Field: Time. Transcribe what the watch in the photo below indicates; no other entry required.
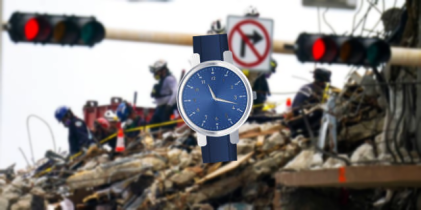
11:18
